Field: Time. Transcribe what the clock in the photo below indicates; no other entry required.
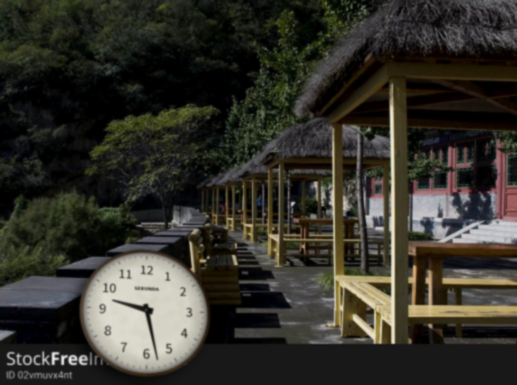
9:28
